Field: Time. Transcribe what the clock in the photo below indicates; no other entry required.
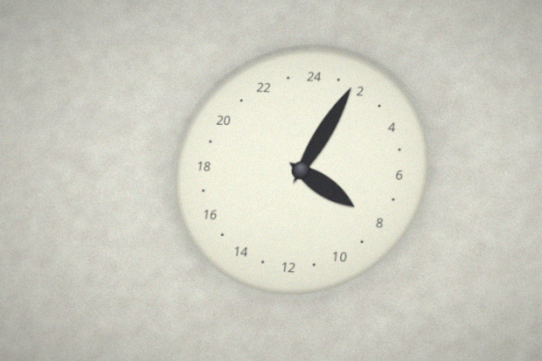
8:04
